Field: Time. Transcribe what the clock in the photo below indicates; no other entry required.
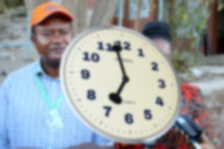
6:58
